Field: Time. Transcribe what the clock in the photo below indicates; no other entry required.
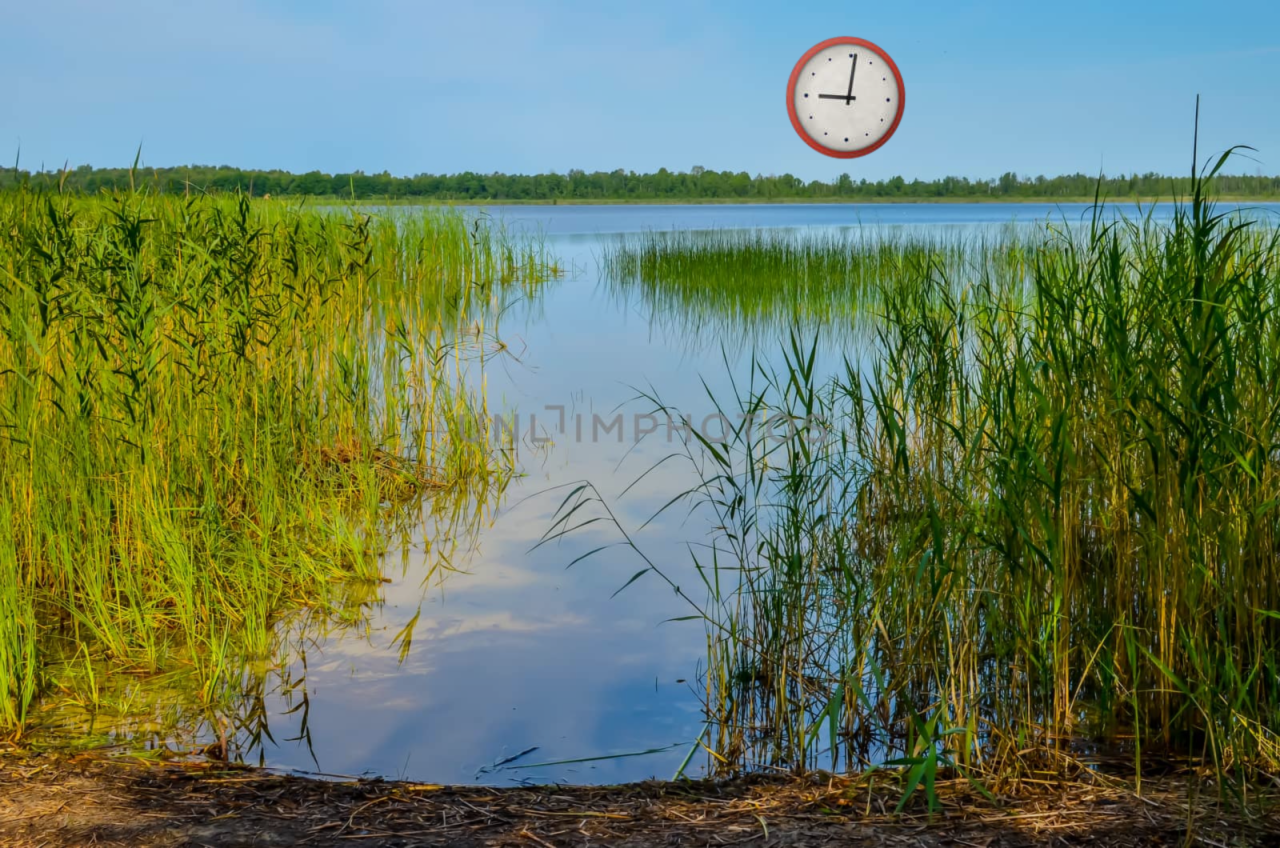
9:01
